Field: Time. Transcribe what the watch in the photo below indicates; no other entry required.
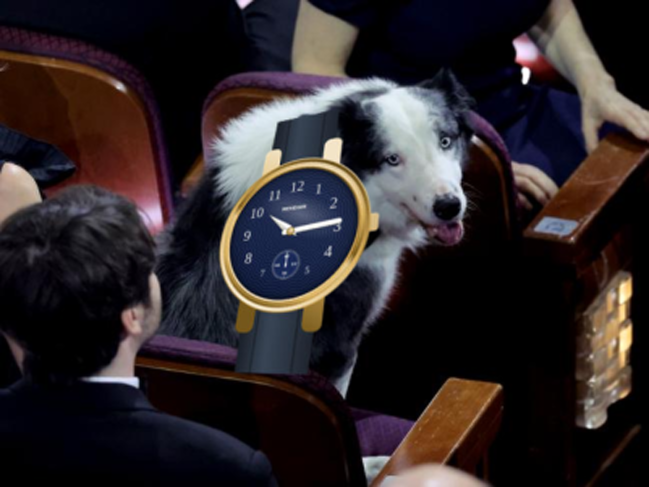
10:14
